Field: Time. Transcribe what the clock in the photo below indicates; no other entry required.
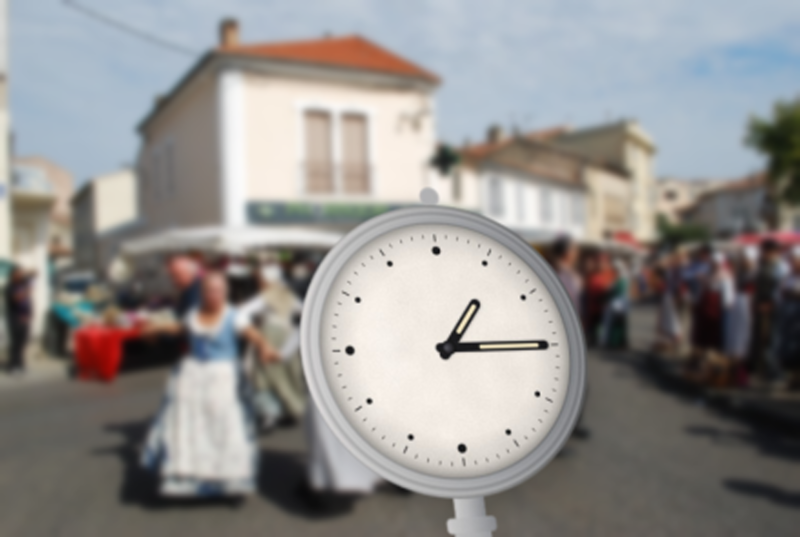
1:15
